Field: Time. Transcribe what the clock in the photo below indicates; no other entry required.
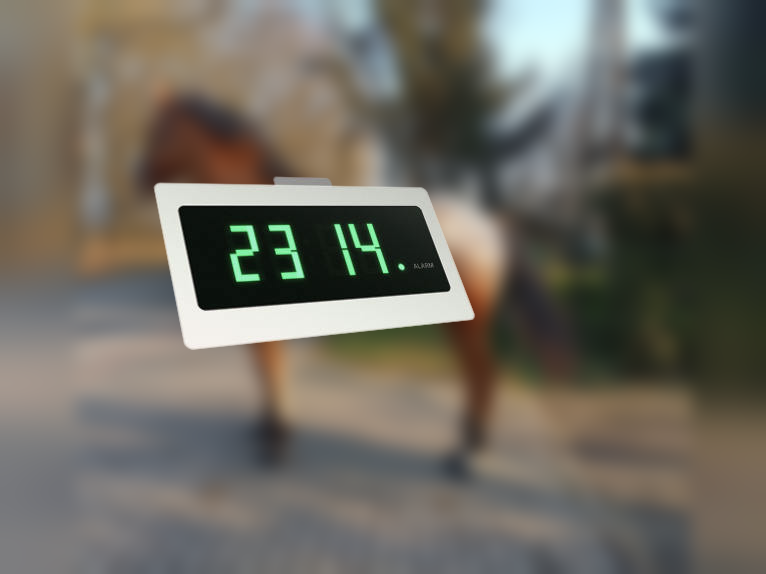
23:14
